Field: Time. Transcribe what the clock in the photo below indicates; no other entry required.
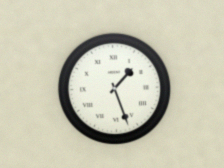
1:27
